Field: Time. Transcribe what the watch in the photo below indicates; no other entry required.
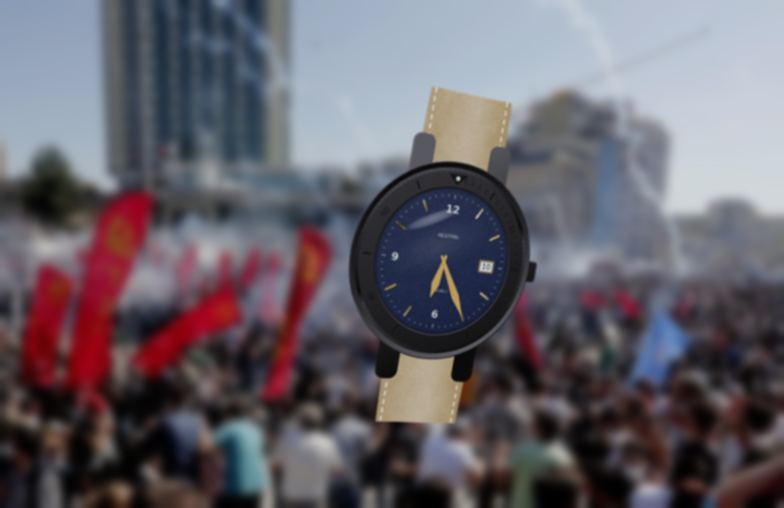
6:25
